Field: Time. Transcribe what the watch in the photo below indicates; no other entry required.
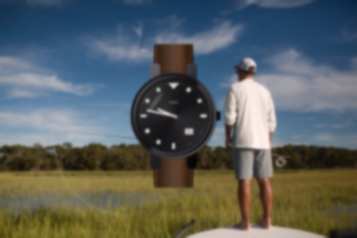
9:47
